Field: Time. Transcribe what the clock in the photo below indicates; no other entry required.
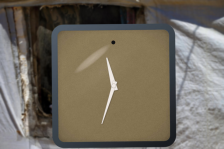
11:33
